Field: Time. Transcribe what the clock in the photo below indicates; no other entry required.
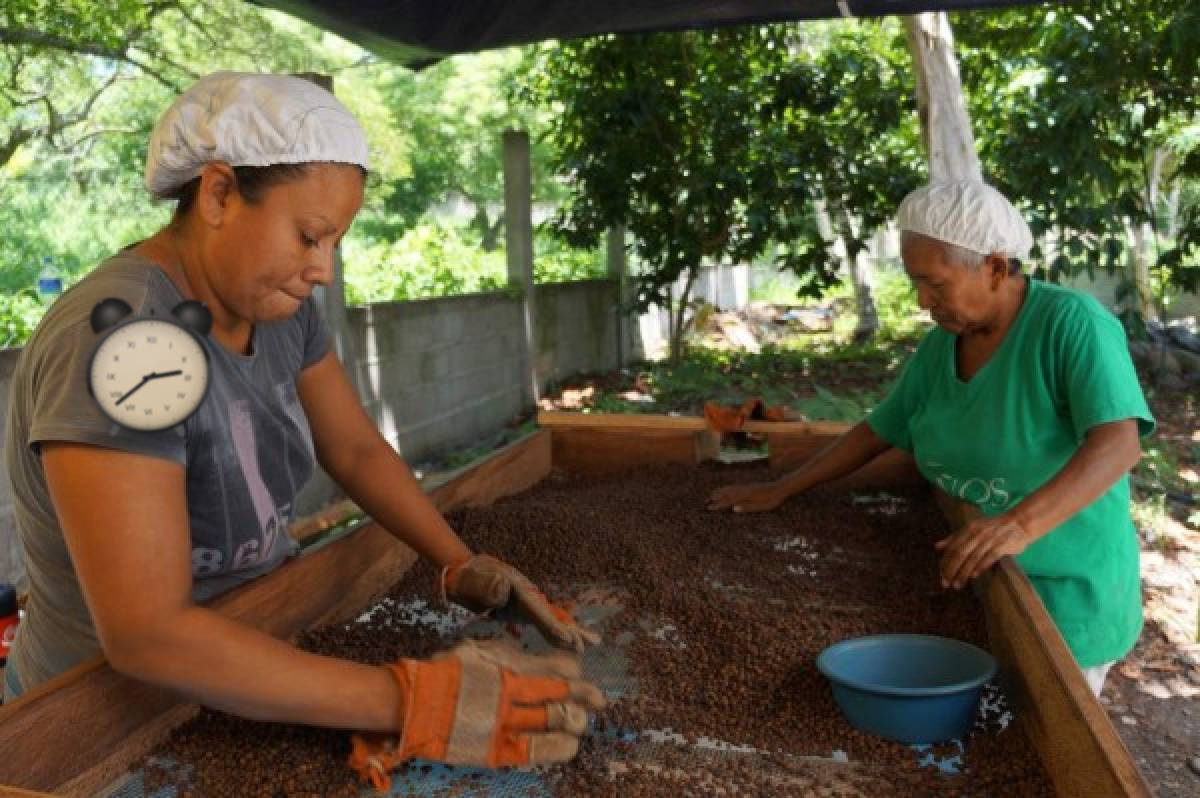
2:38
